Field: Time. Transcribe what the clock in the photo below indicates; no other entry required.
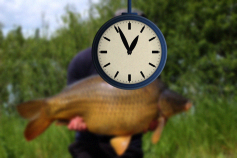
12:56
